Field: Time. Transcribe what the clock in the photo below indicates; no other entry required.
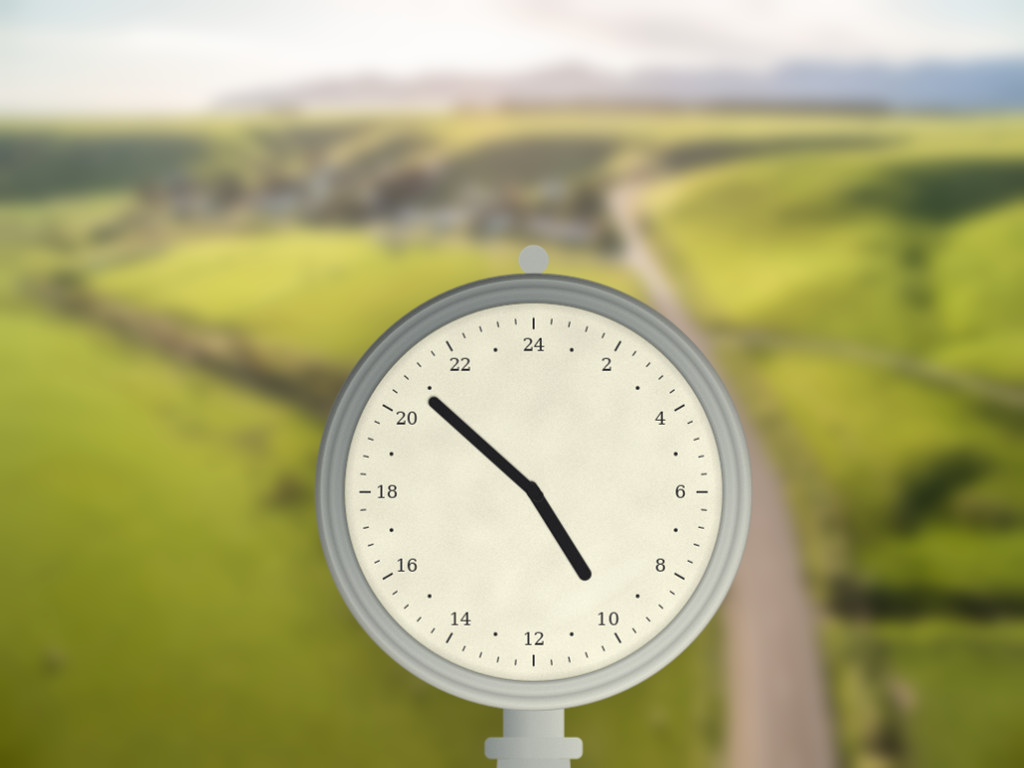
9:52
